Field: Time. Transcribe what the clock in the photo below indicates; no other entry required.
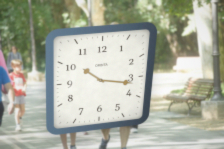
10:17
